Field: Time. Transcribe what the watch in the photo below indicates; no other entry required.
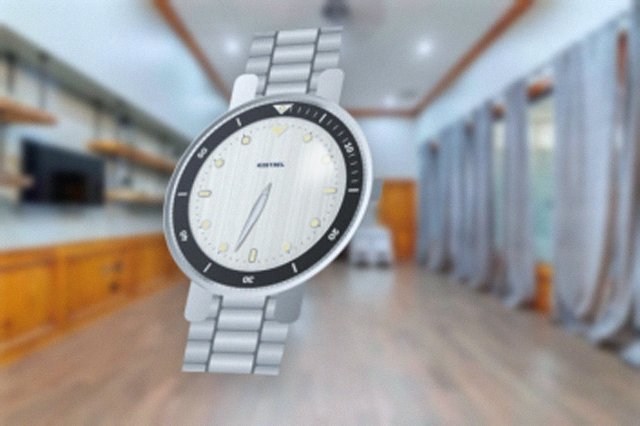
6:33
